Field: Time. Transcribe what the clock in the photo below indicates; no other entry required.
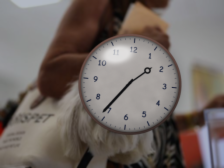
1:36
